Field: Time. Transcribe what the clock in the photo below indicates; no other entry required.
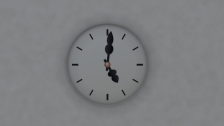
5:01
